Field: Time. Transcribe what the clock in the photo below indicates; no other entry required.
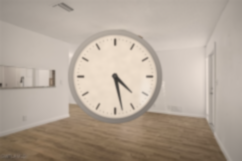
4:28
